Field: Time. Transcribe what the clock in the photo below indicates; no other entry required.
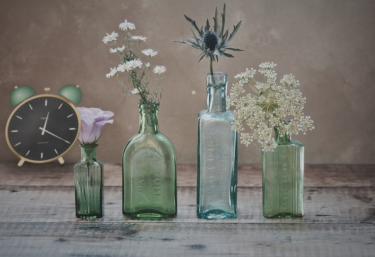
12:20
